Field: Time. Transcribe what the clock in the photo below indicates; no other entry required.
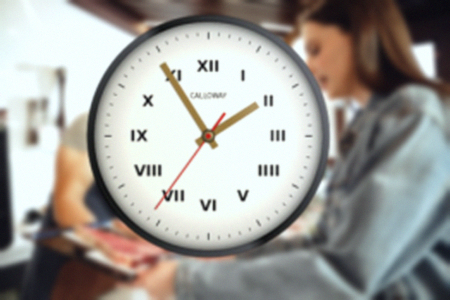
1:54:36
